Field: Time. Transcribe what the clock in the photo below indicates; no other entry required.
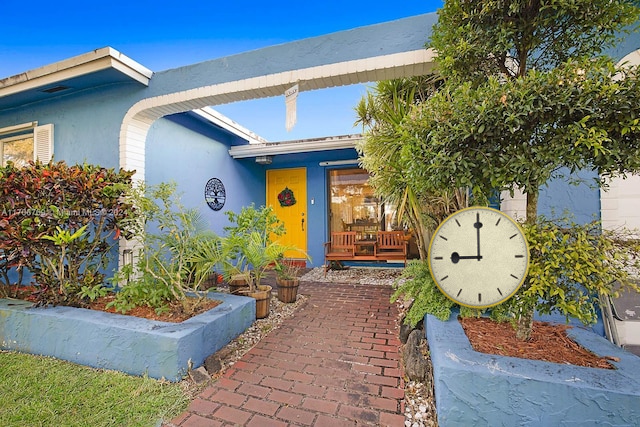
9:00
